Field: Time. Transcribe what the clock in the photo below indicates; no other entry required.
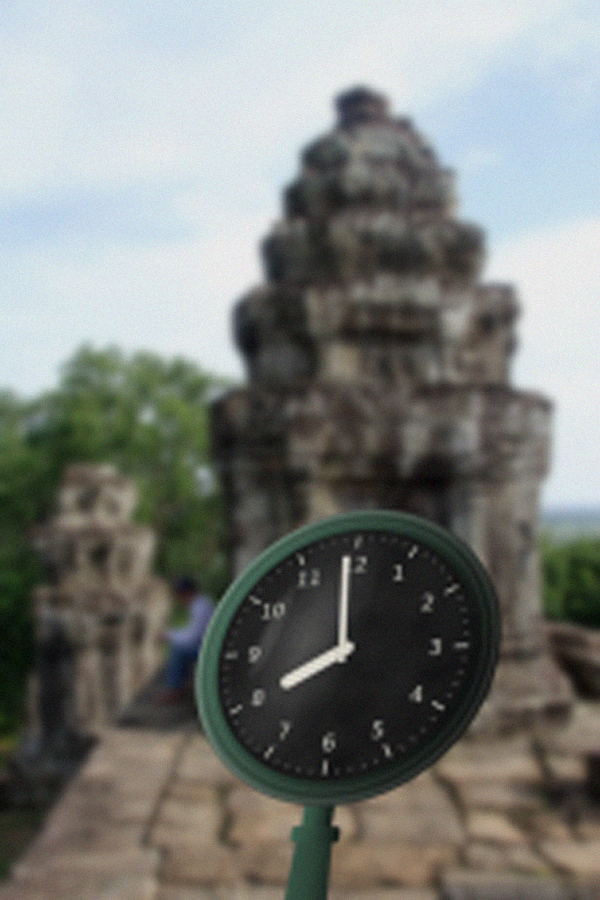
7:59
